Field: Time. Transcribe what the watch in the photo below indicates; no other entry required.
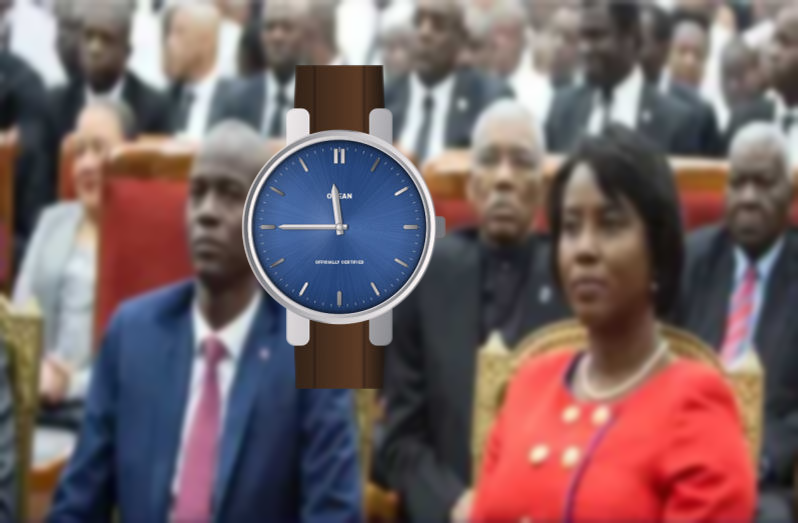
11:45
